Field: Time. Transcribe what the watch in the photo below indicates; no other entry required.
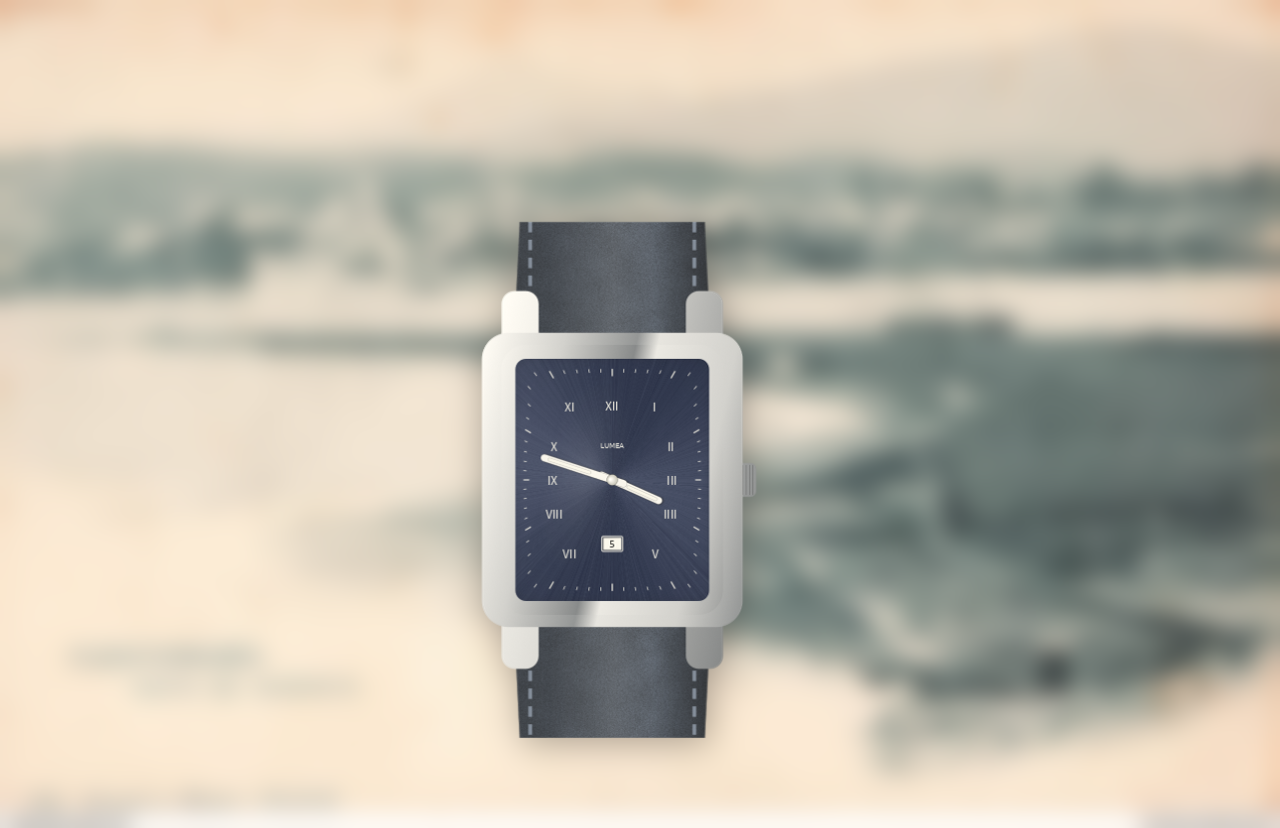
3:48
